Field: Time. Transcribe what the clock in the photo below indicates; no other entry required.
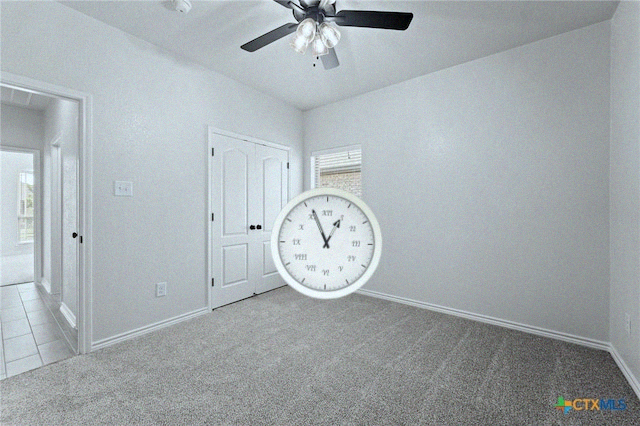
12:56
